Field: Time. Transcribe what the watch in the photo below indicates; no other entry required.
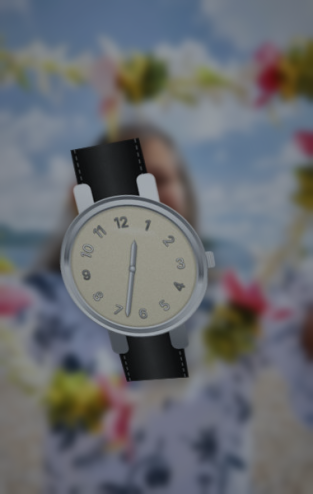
12:33
